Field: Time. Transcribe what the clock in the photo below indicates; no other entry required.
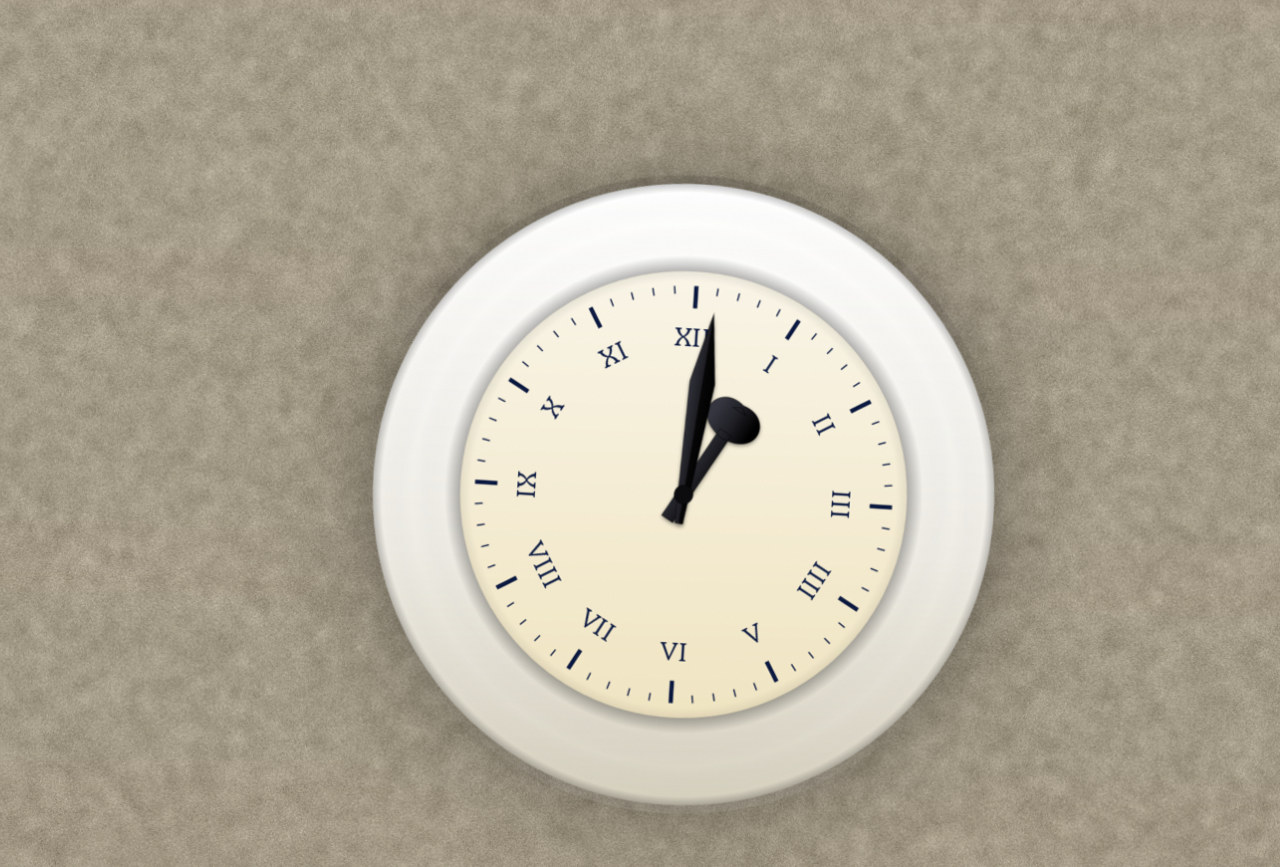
1:01
